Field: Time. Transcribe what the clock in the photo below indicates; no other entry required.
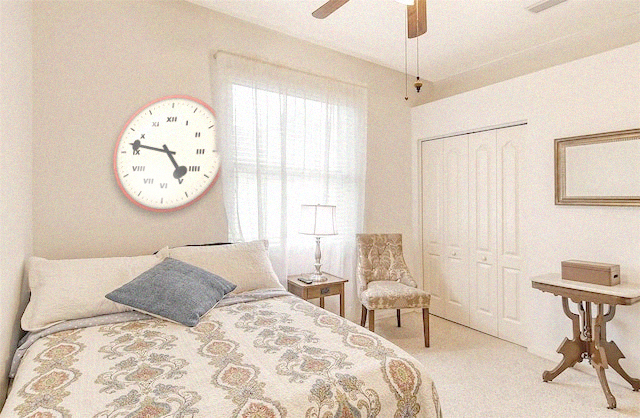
4:47
